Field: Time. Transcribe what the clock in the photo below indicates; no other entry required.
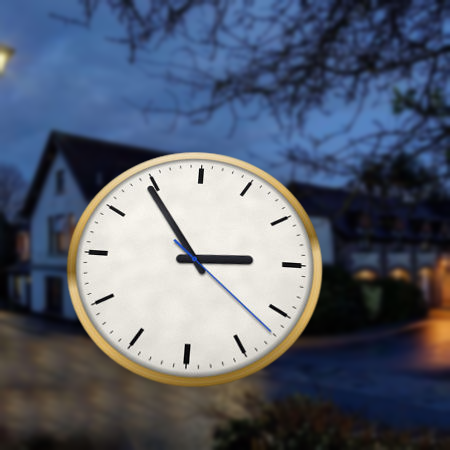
2:54:22
